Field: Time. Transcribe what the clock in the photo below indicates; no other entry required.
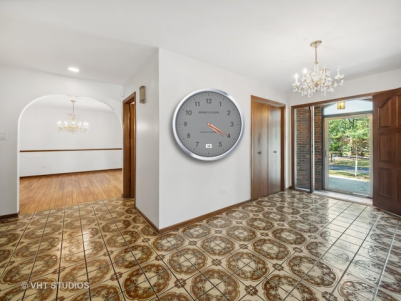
4:20
